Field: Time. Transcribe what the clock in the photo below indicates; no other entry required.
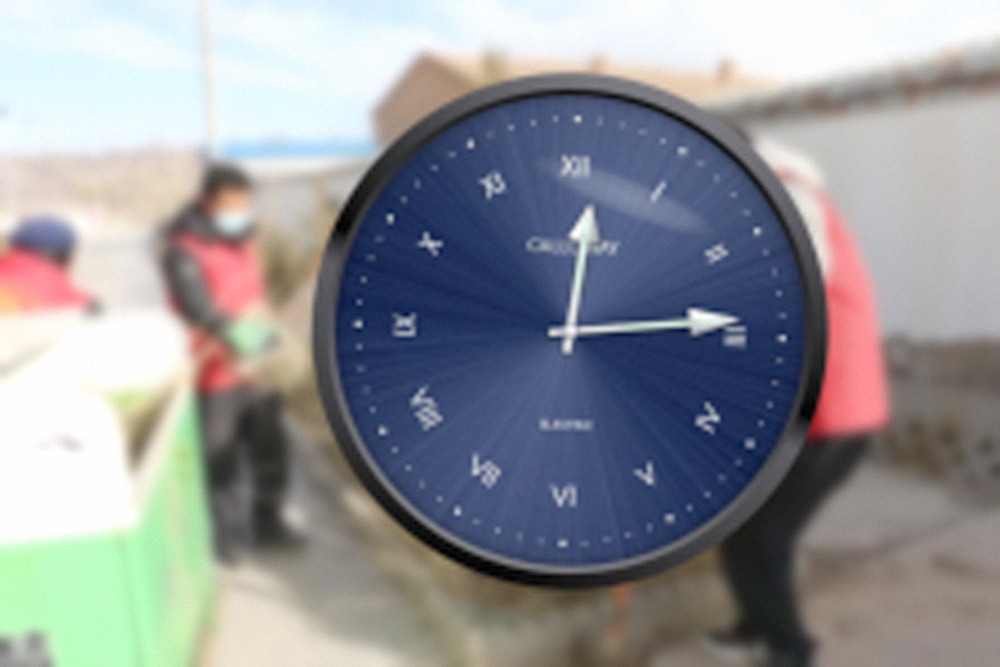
12:14
